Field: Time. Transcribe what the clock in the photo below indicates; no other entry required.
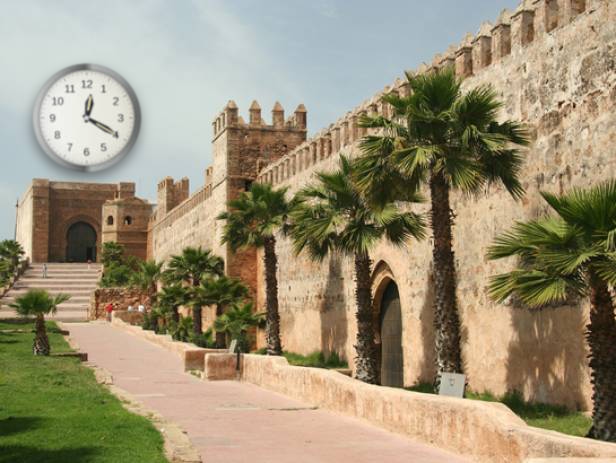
12:20
